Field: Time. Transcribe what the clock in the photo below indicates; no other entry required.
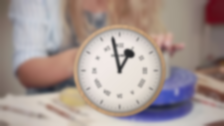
12:58
